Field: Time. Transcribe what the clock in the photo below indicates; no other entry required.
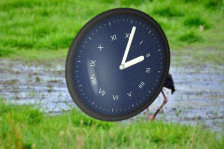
2:01
